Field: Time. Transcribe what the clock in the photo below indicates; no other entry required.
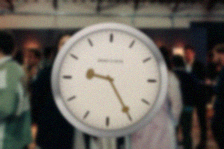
9:25
